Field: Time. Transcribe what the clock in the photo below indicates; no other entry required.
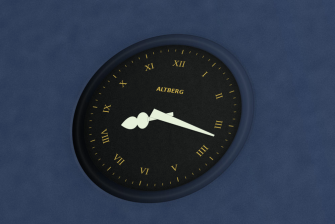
8:17
